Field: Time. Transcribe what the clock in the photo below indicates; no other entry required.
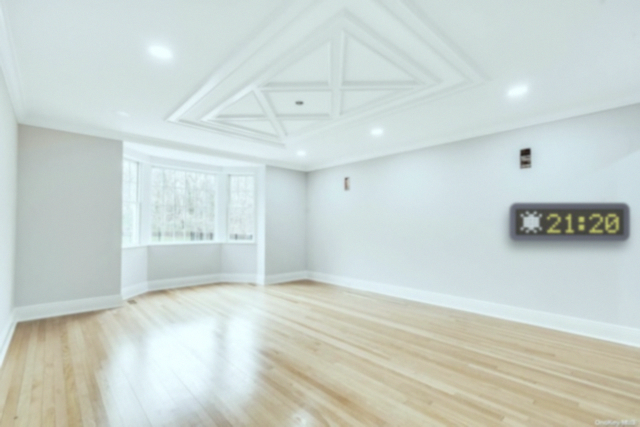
21:20
